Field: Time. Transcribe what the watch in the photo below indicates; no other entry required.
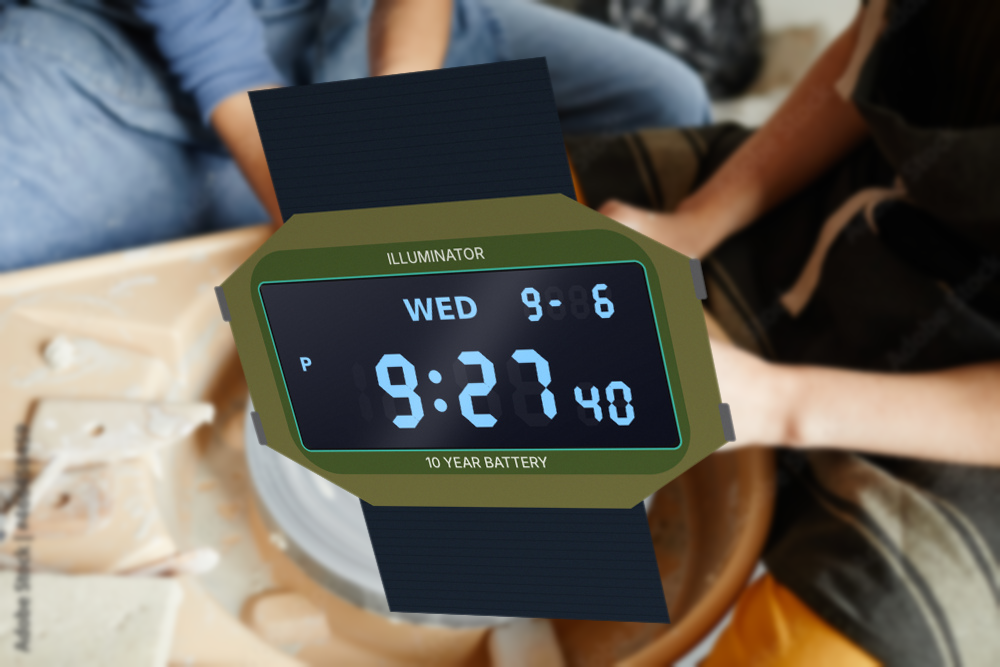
9:27:40
